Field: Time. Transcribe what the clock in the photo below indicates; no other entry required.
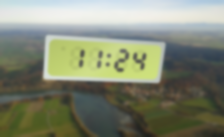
11:24
